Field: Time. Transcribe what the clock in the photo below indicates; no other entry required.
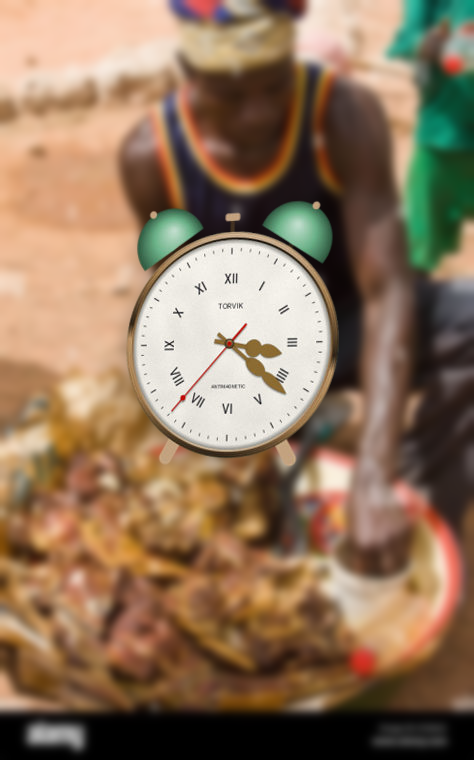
3:21:37
